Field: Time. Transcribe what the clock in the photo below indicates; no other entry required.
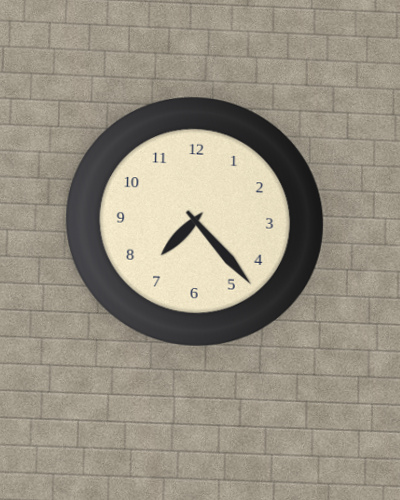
7:23
